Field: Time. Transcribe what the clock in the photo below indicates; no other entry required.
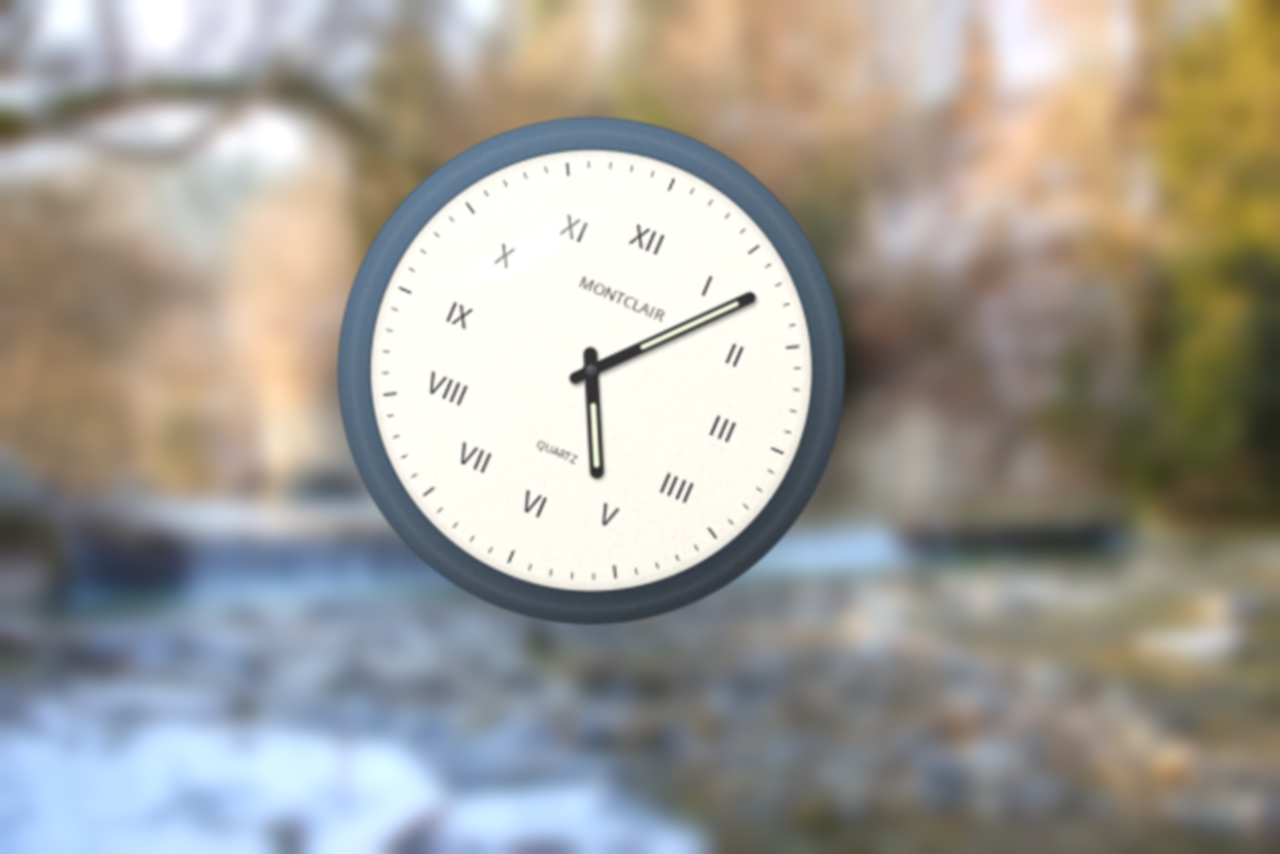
5:07
